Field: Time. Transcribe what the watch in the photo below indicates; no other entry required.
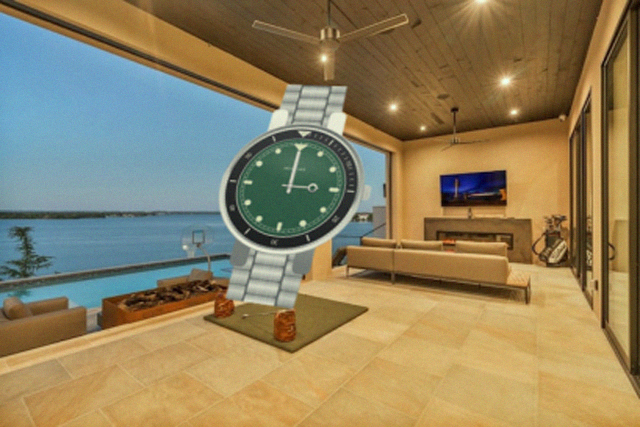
3:00
